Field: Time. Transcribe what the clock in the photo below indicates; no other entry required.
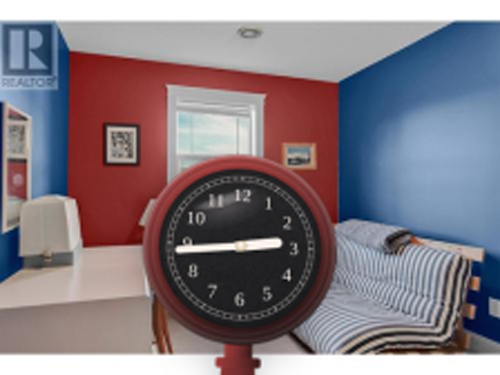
2:44
